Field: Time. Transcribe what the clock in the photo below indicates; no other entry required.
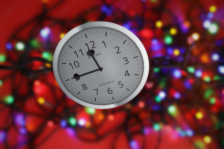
11:45
